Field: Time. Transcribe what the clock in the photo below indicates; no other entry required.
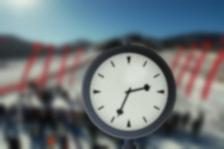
2:34
